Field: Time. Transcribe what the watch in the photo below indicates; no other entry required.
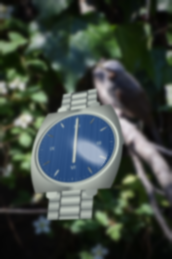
6:00
